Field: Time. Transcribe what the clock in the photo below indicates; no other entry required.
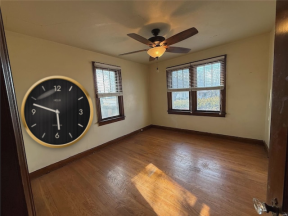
5:48
